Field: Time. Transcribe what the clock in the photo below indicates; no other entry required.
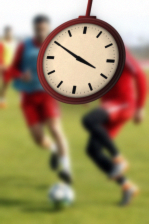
3:50
